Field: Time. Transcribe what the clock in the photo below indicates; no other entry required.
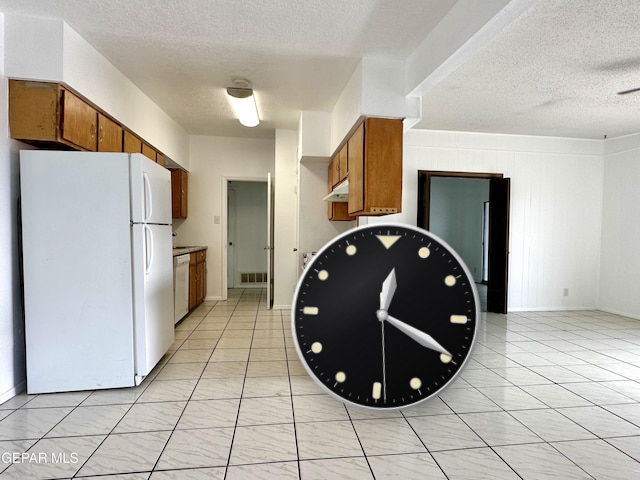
12:19:29
